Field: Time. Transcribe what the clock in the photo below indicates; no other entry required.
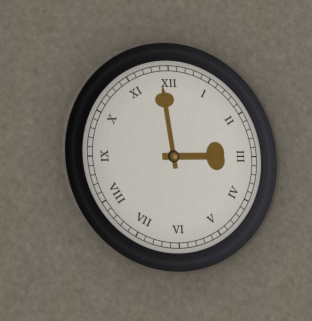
2:59
